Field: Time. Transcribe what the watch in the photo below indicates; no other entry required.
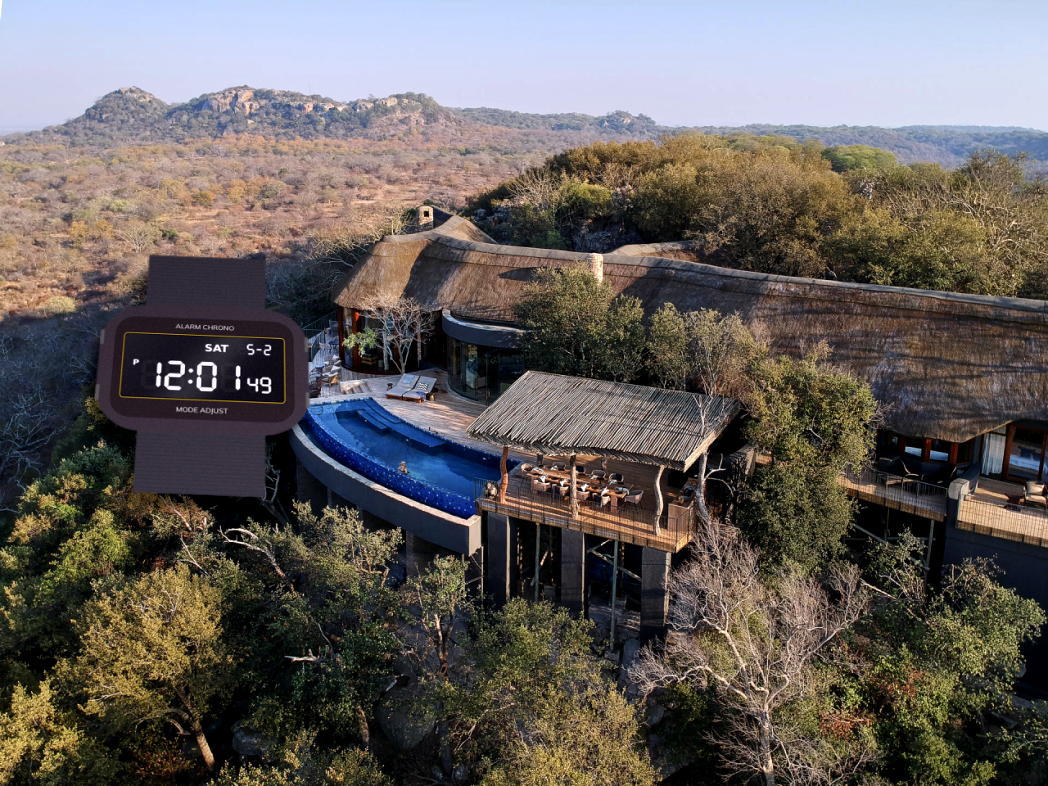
12:01:49
